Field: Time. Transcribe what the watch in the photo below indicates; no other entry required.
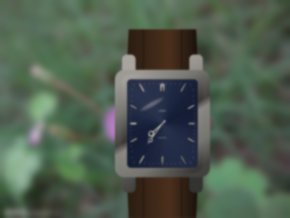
7:36
